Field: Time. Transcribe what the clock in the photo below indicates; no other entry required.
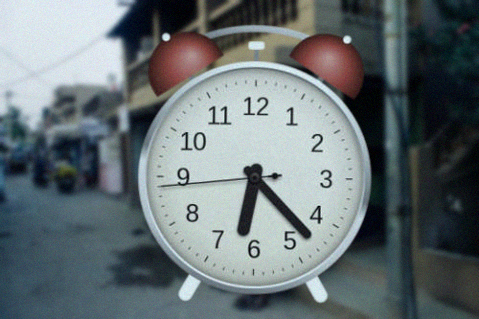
6:22:44
